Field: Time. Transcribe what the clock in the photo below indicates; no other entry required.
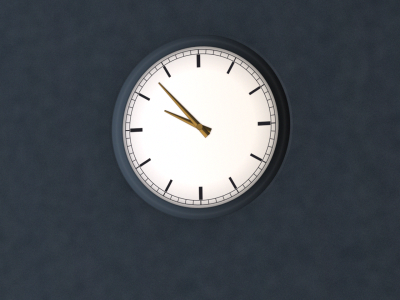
9:53
